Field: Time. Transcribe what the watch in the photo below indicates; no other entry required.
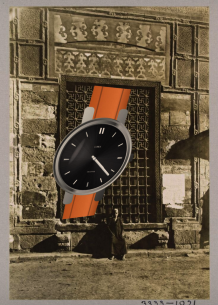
4:22
